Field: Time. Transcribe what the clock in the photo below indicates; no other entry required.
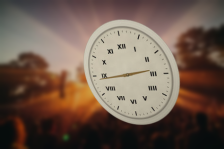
2:44
